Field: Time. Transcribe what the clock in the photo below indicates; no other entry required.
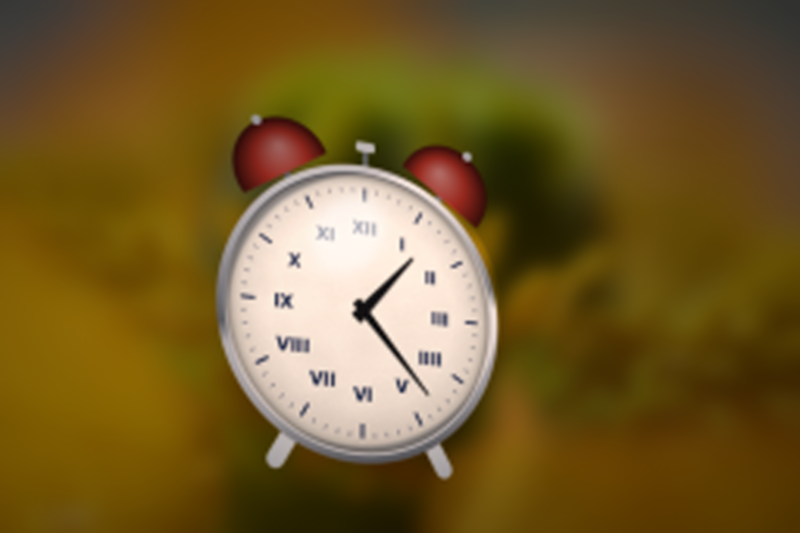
1:23
